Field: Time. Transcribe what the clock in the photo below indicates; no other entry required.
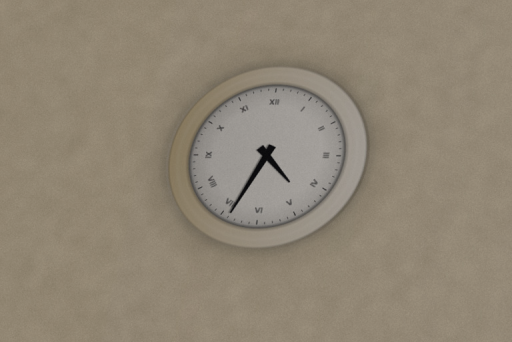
4:34
